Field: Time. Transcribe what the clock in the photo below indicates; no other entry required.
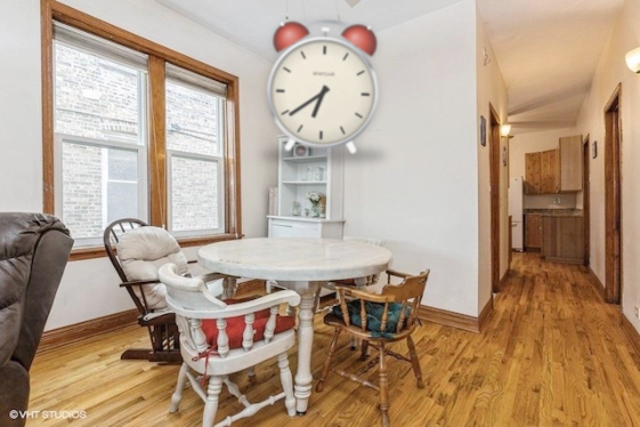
6:39
